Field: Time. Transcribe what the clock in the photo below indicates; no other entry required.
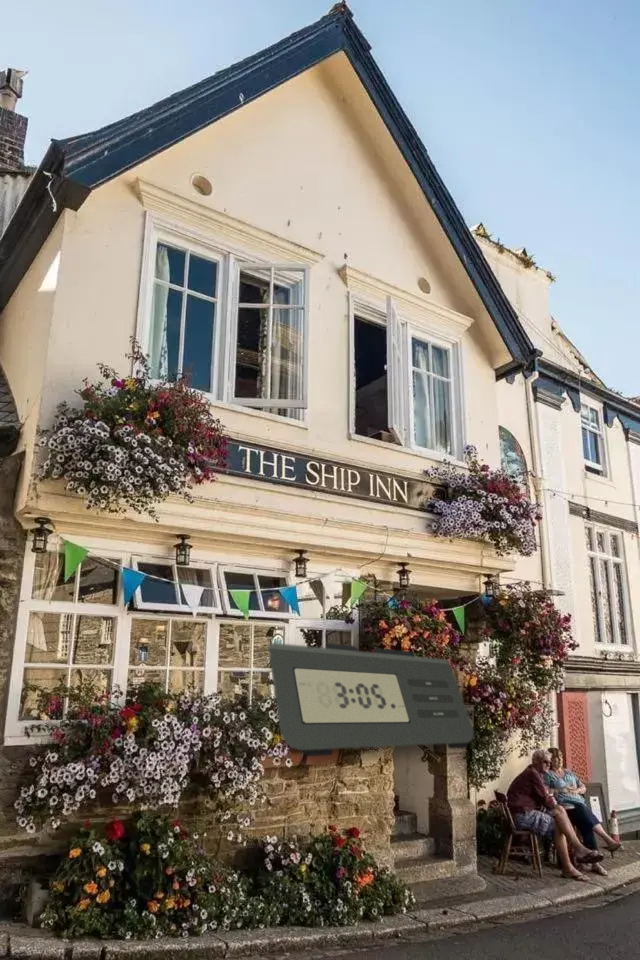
3:05
